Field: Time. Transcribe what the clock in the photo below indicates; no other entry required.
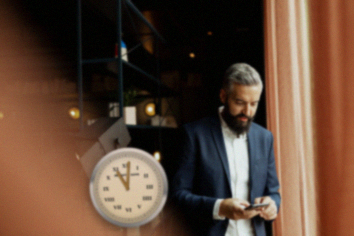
11:01
